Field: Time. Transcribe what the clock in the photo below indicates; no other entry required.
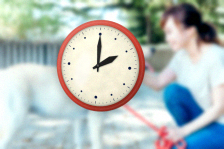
2:00
